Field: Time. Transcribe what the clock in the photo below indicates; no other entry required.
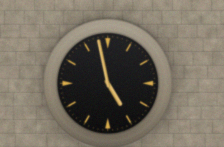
4:58
